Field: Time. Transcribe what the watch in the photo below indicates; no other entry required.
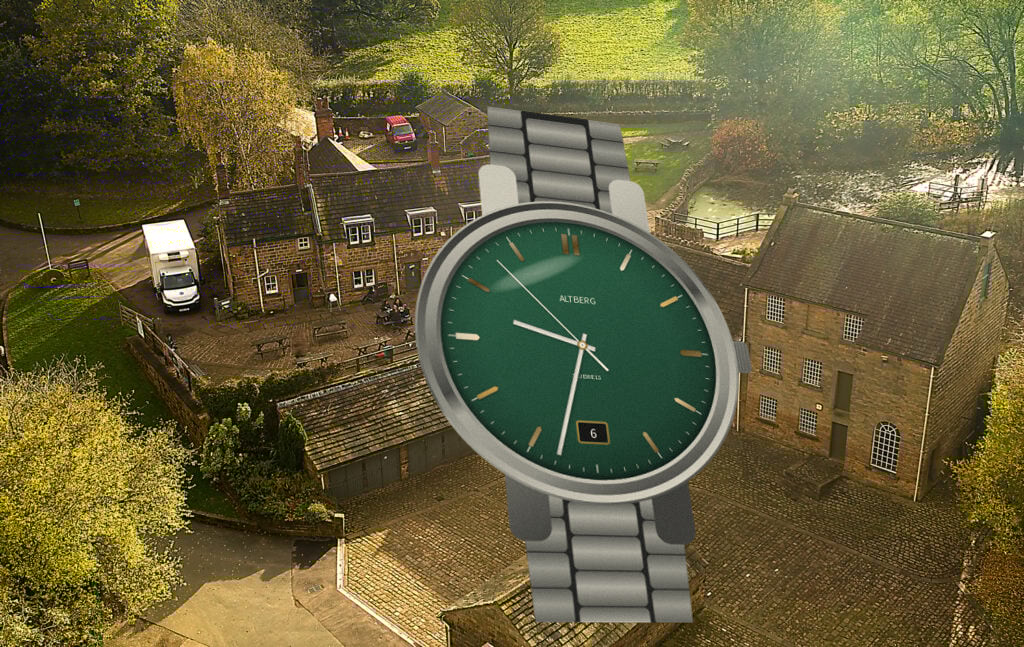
9:32:53
